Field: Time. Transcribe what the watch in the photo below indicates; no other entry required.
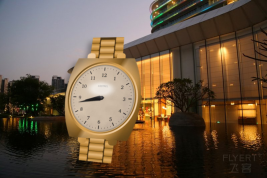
8:43
